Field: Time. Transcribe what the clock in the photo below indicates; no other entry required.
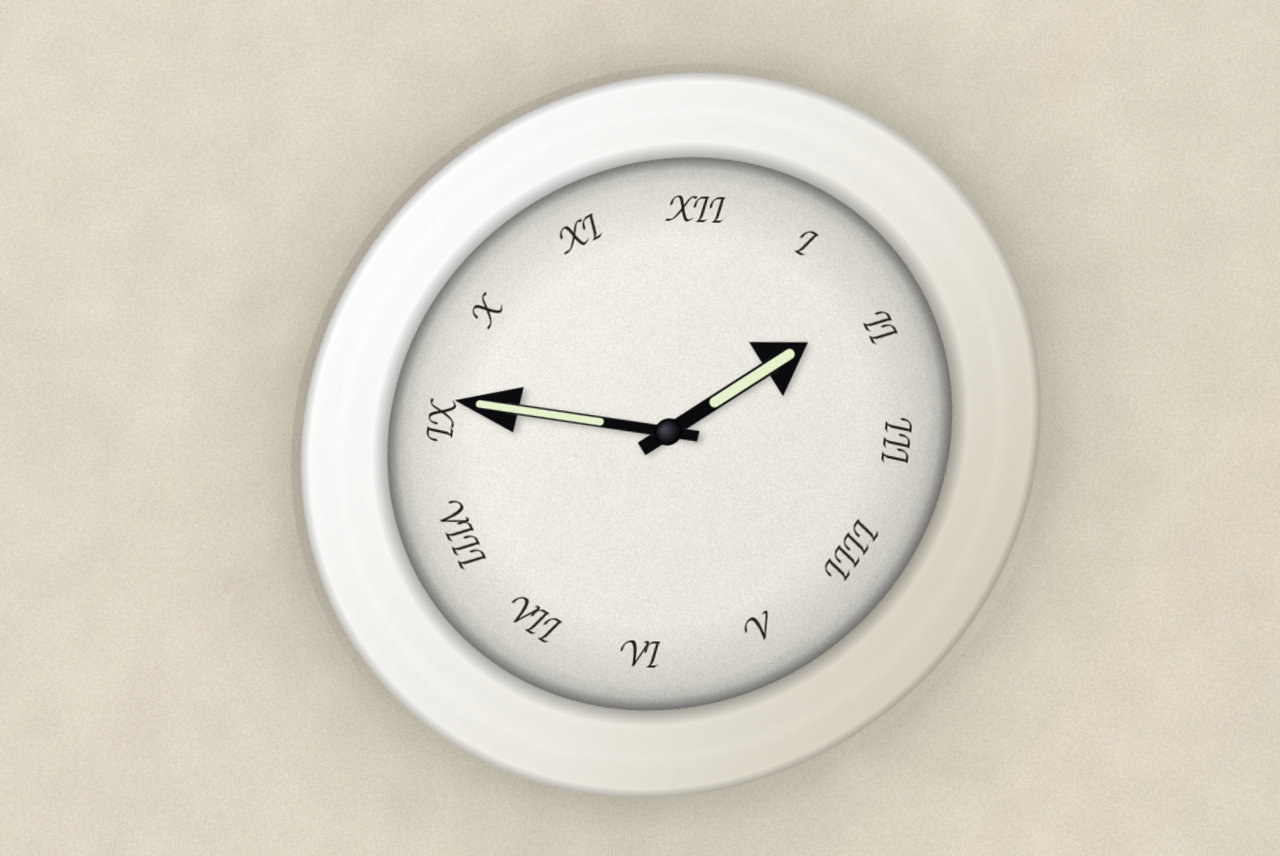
1:46
